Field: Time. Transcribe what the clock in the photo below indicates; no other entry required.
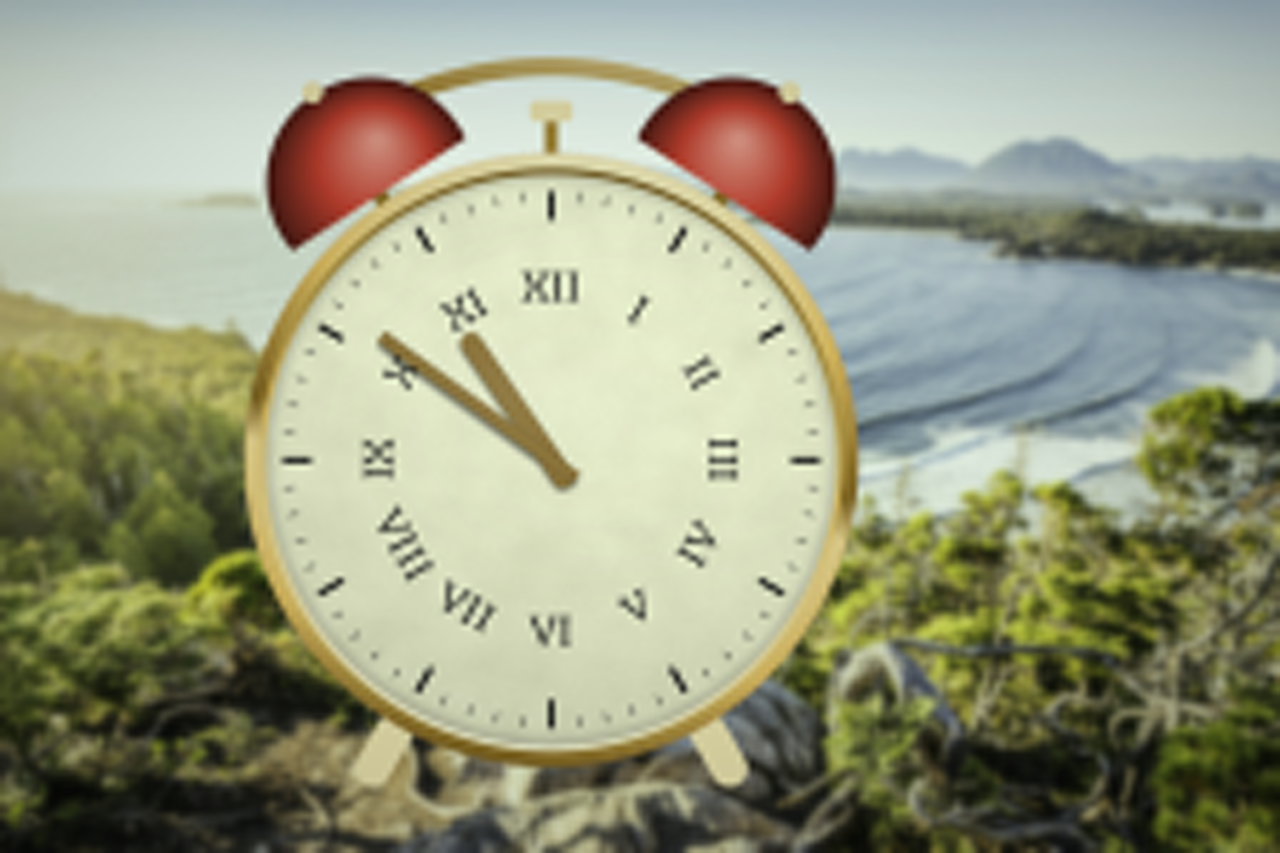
10:51
